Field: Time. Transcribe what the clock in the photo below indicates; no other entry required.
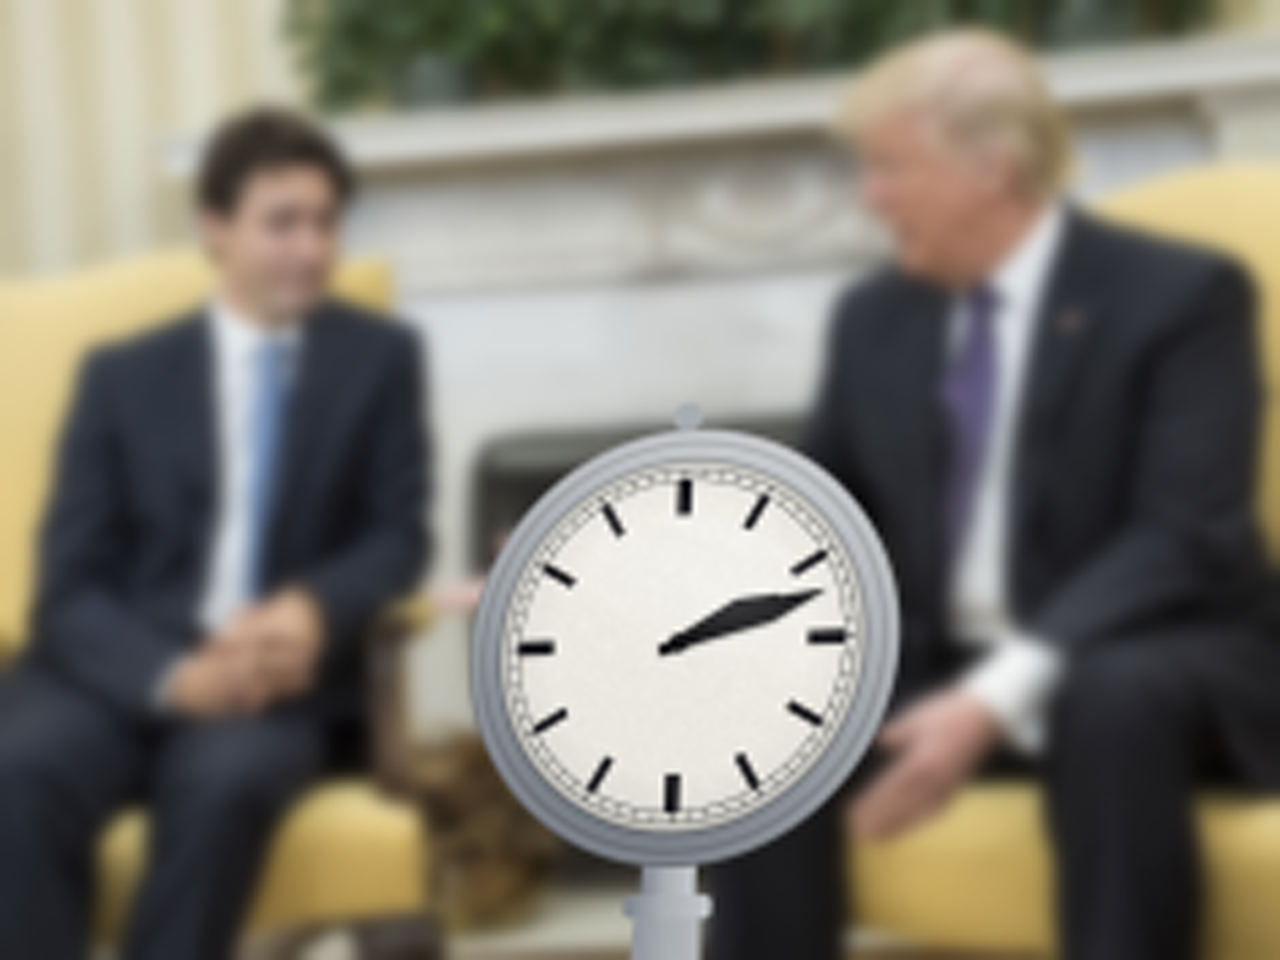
2:12
